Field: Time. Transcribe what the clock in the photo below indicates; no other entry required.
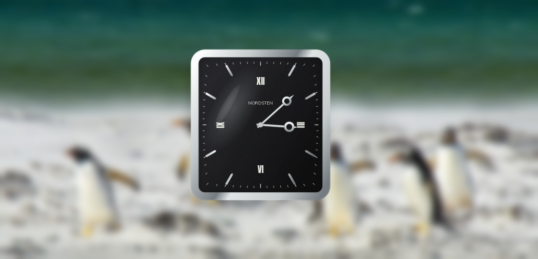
3:08
